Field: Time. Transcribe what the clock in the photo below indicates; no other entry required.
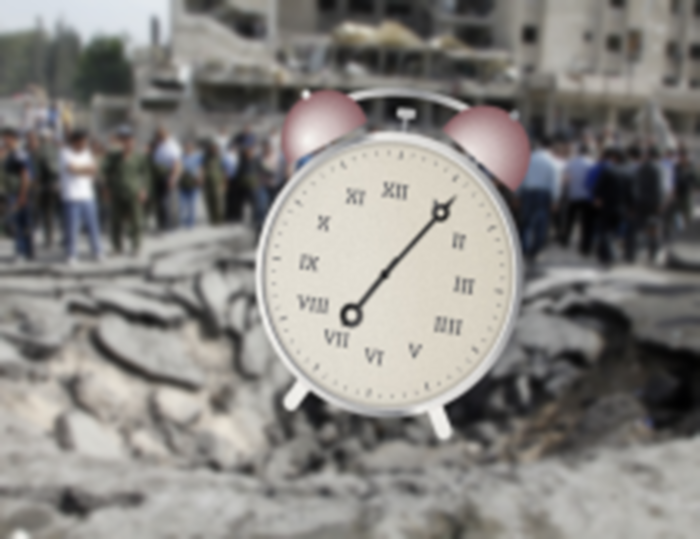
7:06
